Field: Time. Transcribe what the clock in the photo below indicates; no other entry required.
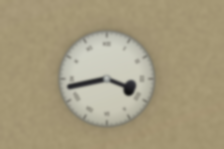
3:43
